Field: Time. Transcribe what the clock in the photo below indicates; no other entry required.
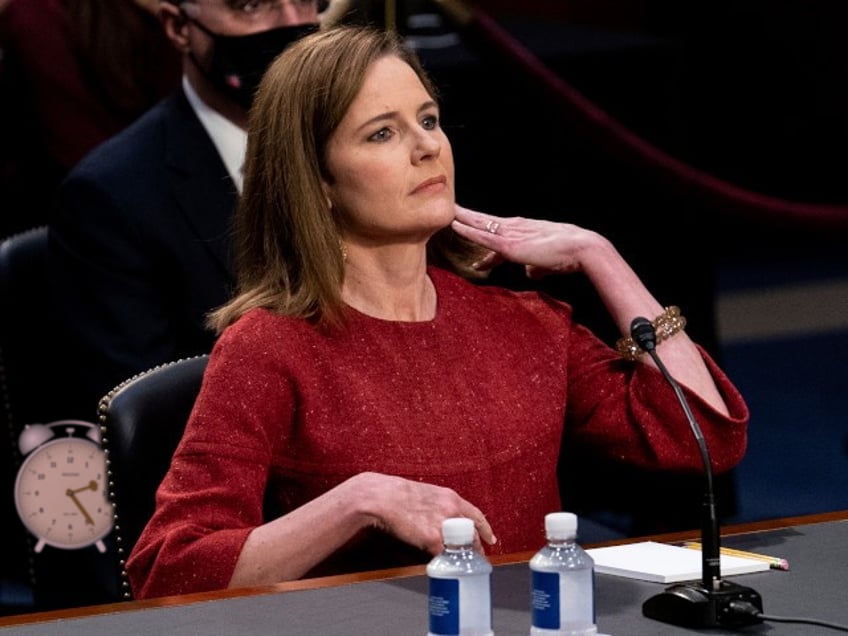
2:24
